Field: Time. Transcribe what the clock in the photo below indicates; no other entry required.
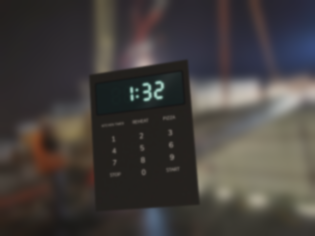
1:32
